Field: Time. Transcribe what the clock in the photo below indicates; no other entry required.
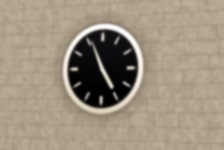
4:56
